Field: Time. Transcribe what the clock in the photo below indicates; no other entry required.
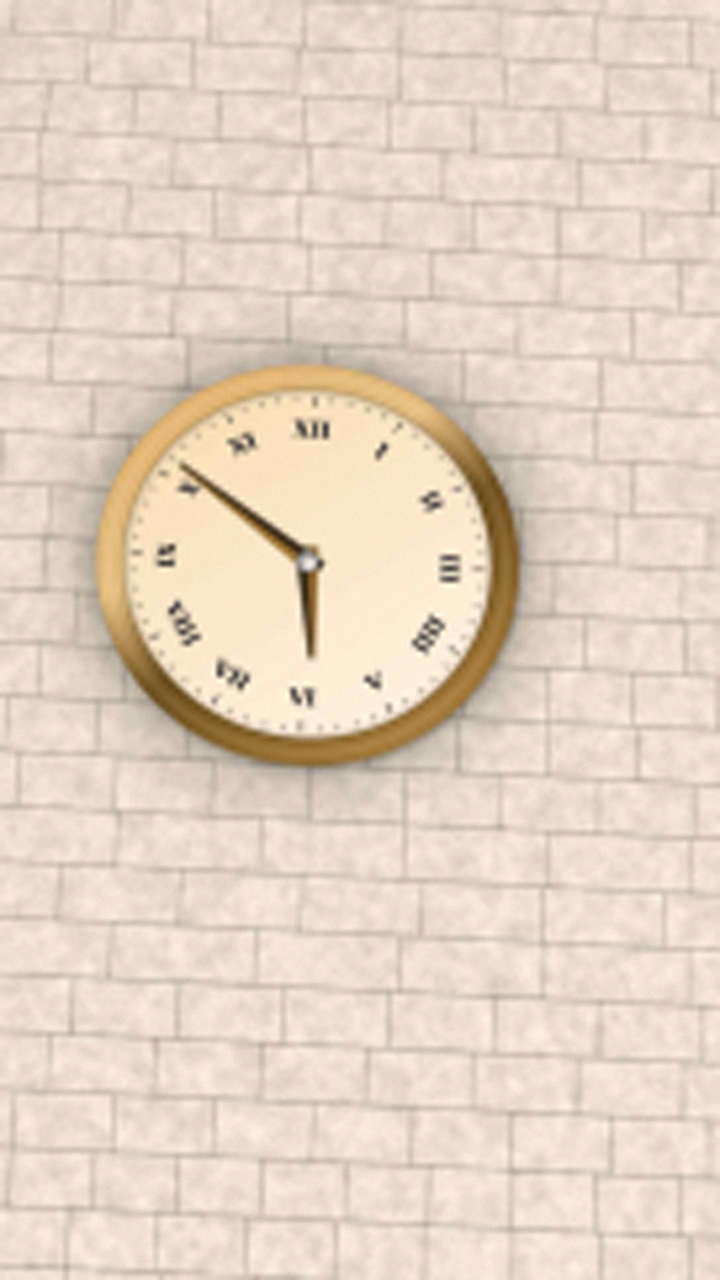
5:51
